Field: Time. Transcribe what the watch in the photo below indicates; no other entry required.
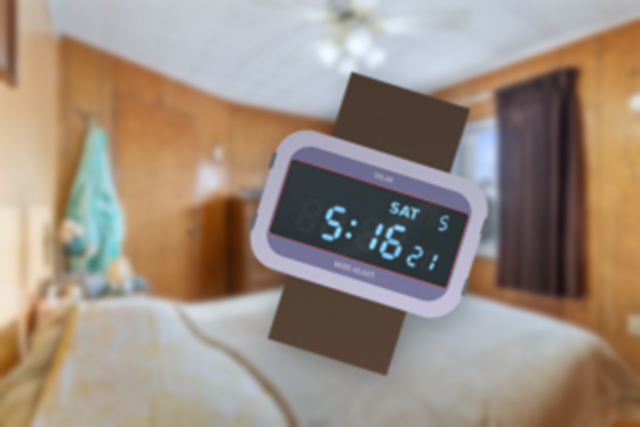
5:16:21
